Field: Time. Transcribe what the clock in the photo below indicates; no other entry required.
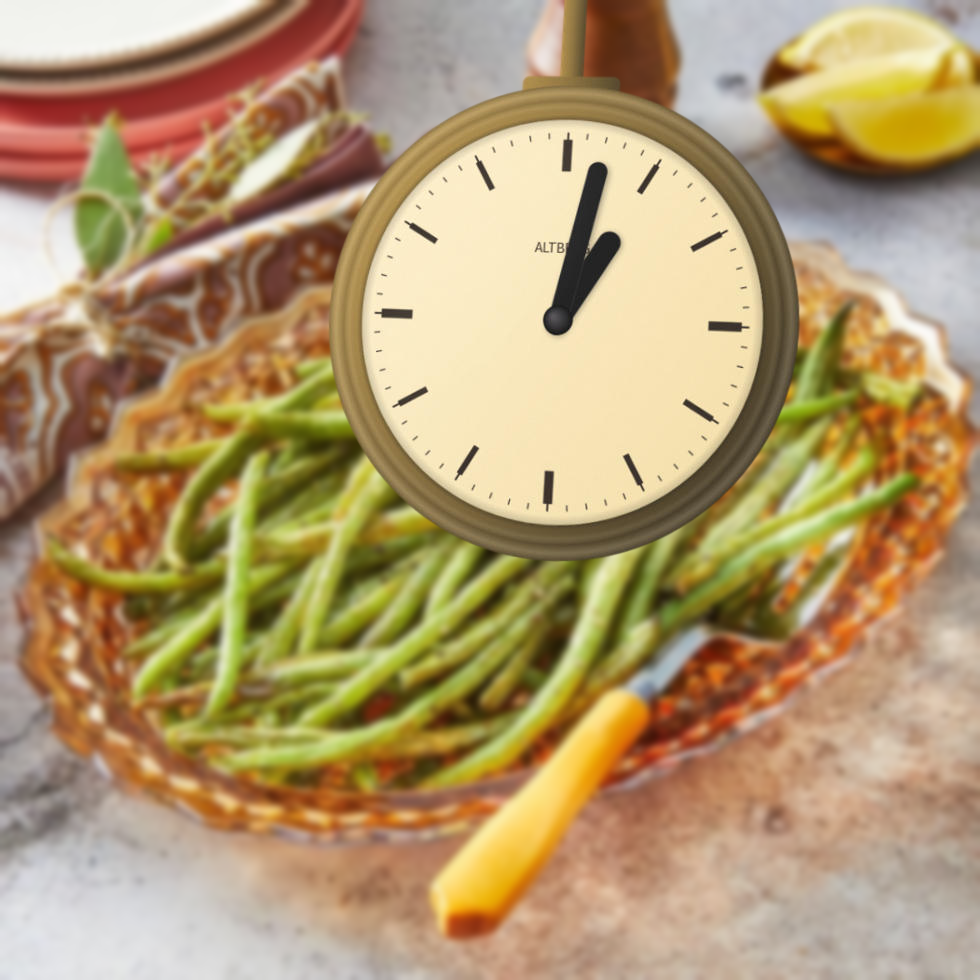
1:02
